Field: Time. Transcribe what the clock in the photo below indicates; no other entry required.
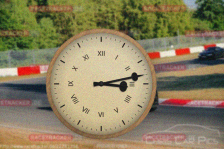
3:13
